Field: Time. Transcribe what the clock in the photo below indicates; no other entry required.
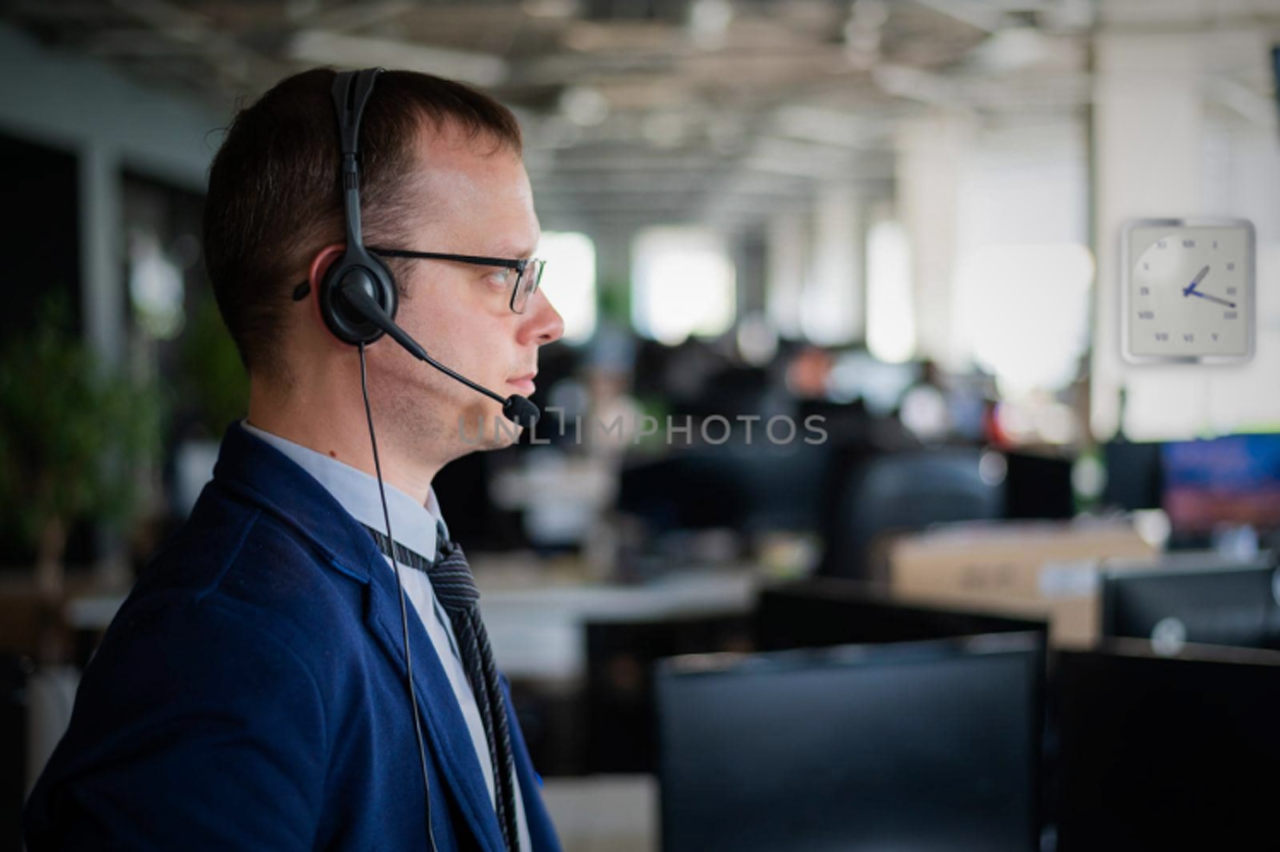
1:18
